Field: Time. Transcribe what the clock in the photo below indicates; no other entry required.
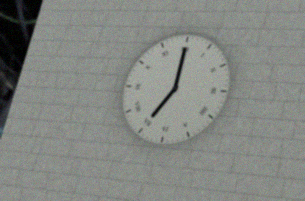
7:00
